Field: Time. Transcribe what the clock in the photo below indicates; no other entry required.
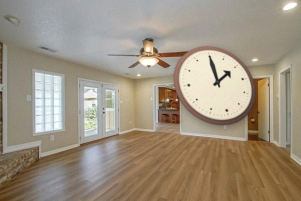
2:00
